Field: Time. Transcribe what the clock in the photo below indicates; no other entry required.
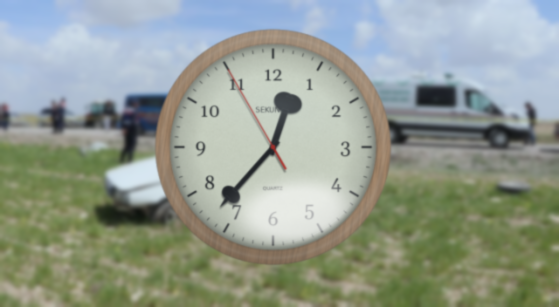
12:36:55
